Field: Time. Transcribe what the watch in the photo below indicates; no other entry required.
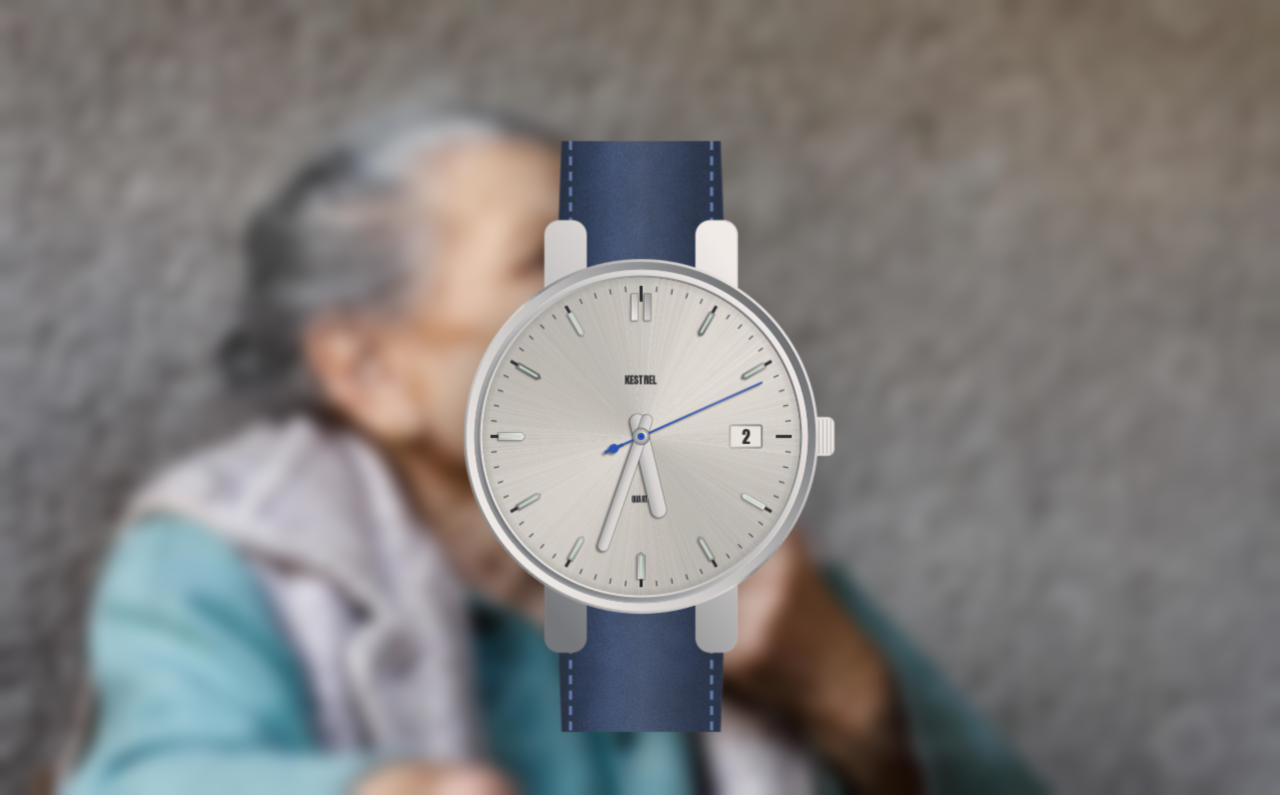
5:33:11
